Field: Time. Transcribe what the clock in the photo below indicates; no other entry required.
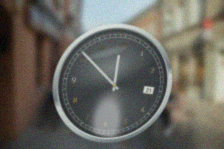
11:51
